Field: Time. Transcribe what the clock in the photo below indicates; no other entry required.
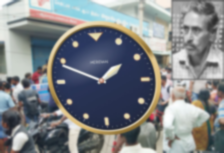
1:49
